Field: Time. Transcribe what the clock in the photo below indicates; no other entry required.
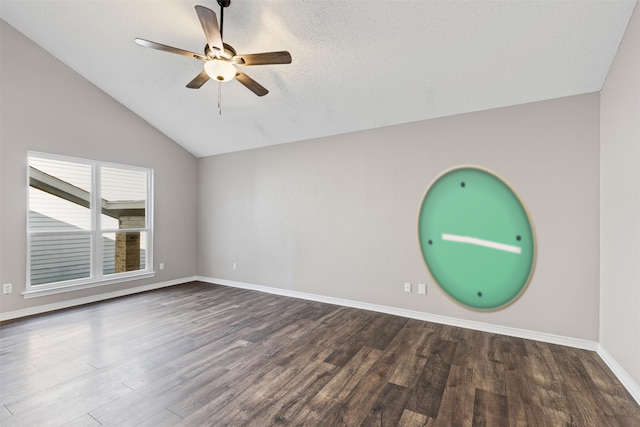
9:17
